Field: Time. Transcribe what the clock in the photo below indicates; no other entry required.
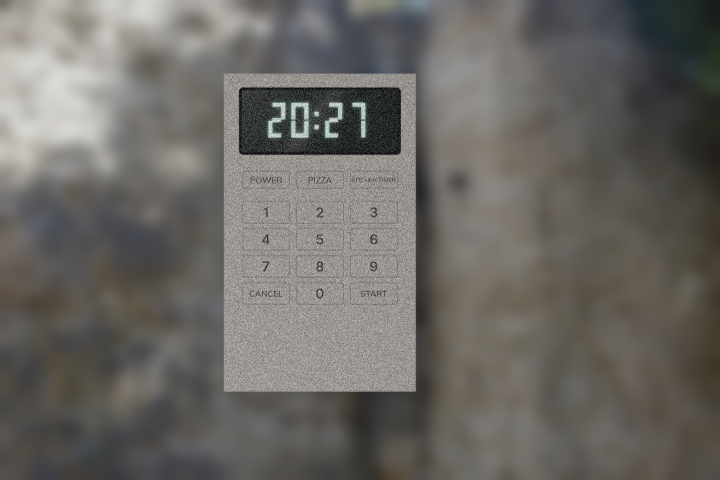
20:27
